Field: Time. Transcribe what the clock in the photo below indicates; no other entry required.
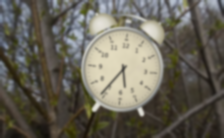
5:36
